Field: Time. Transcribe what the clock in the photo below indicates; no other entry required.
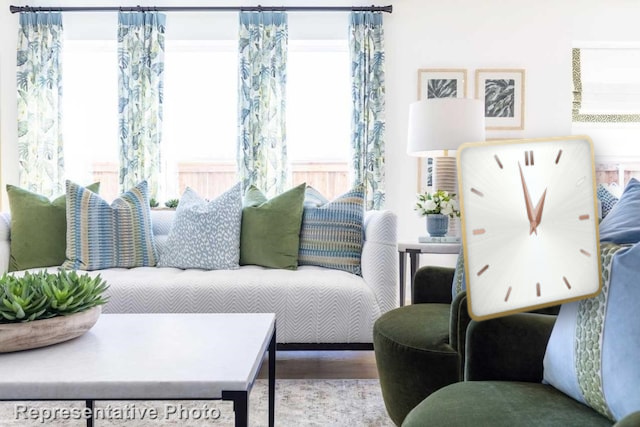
12:58
